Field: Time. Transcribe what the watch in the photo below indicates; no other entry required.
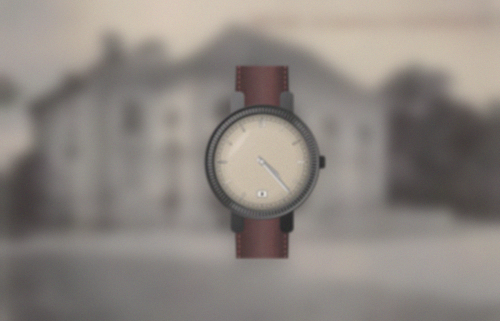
4:23
